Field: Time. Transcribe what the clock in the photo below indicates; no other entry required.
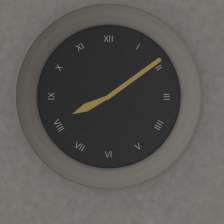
8:09
